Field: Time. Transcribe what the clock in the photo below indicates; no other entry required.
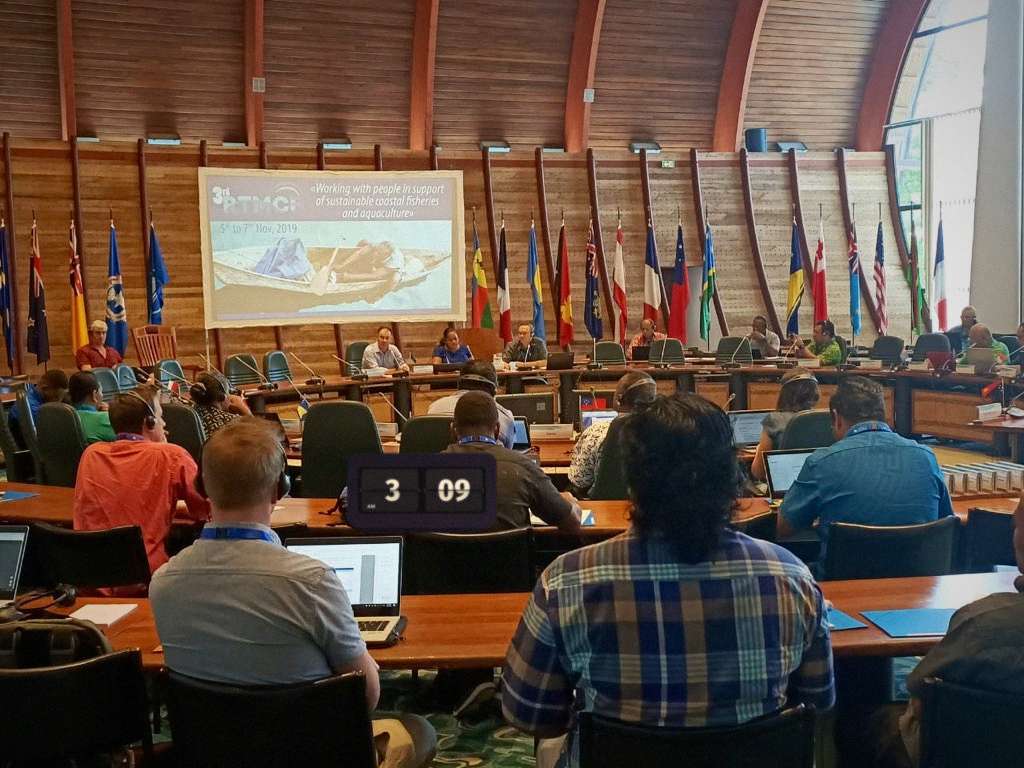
3:09
